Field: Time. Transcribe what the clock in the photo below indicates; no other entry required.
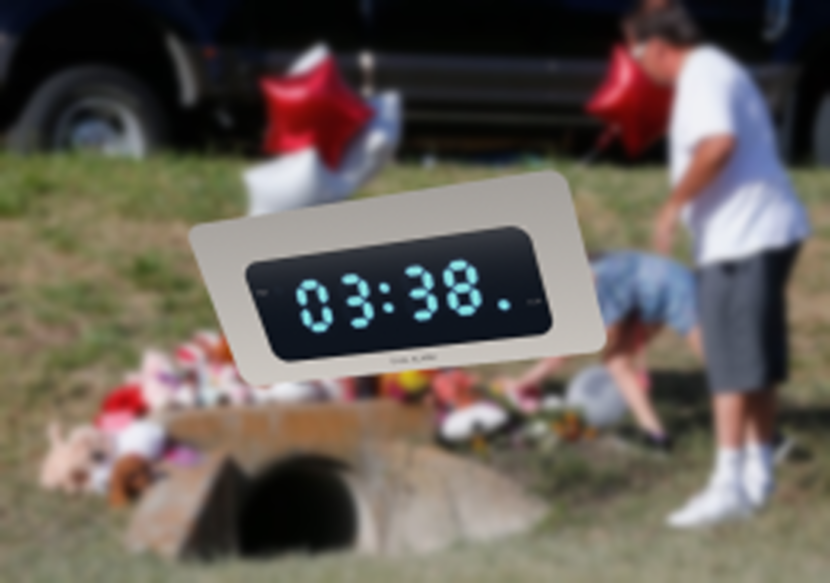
3:38
